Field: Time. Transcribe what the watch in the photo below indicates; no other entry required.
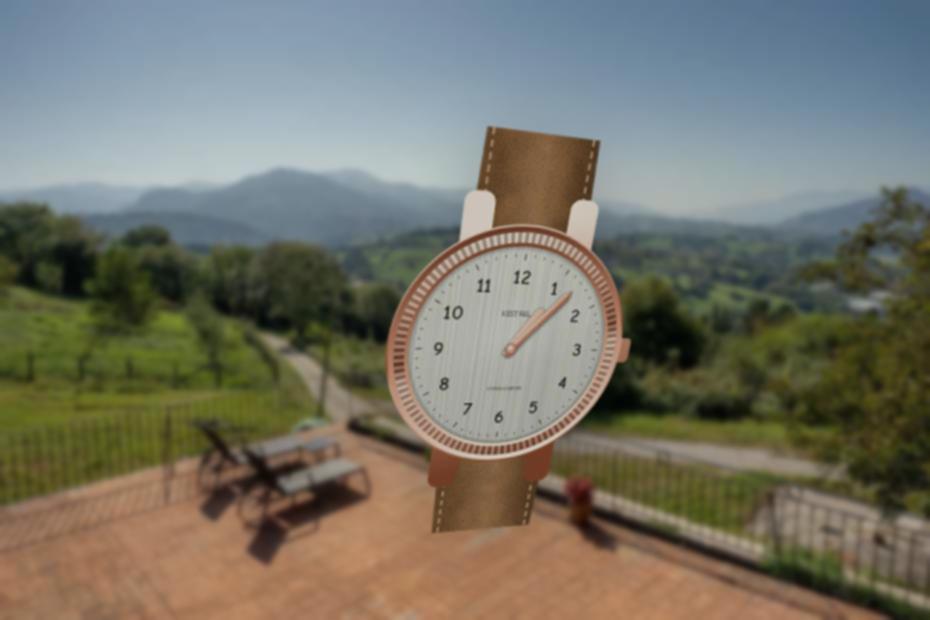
1:07
